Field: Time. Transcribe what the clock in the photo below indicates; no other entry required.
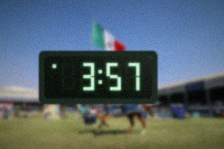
3:57
